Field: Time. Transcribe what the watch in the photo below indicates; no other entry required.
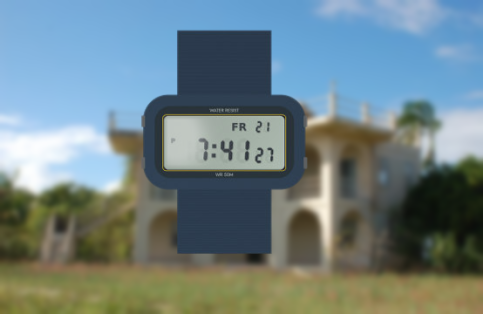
7:41:27
